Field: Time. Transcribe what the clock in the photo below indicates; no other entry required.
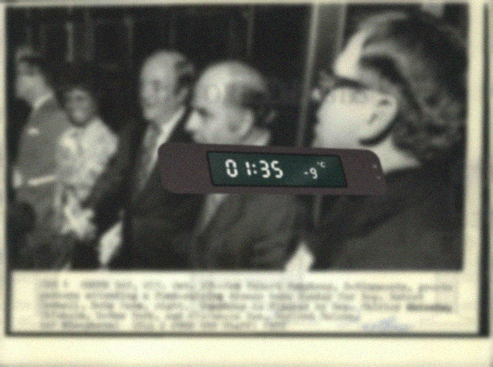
1:35
